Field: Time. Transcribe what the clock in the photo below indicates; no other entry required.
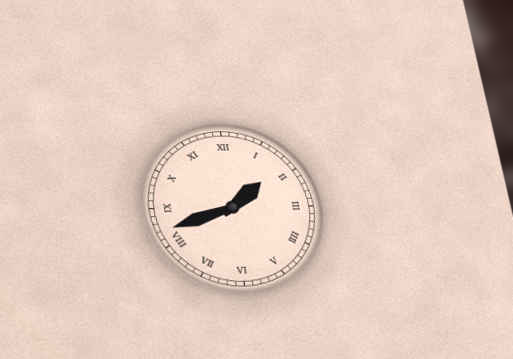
1:42
